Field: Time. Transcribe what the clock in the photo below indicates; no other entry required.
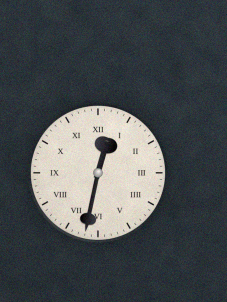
12:32
